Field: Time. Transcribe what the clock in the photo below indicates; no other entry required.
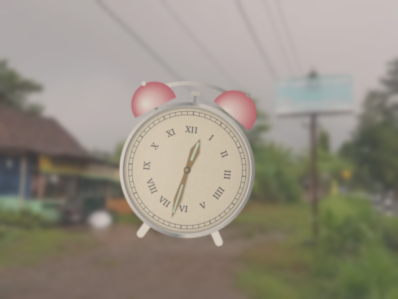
12:32
